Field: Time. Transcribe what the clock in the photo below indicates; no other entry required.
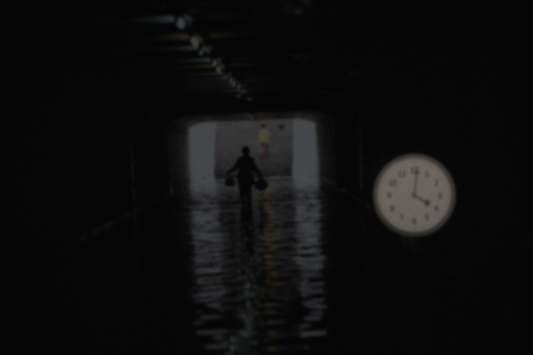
4:01
